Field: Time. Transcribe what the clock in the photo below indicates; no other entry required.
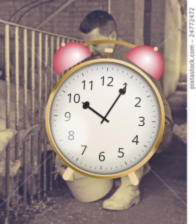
10:05
